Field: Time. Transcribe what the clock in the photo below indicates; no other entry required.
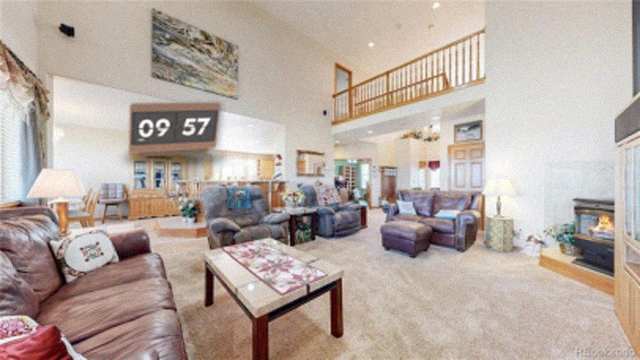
9:57
